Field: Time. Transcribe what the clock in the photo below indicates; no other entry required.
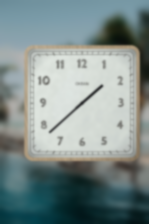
1:38
